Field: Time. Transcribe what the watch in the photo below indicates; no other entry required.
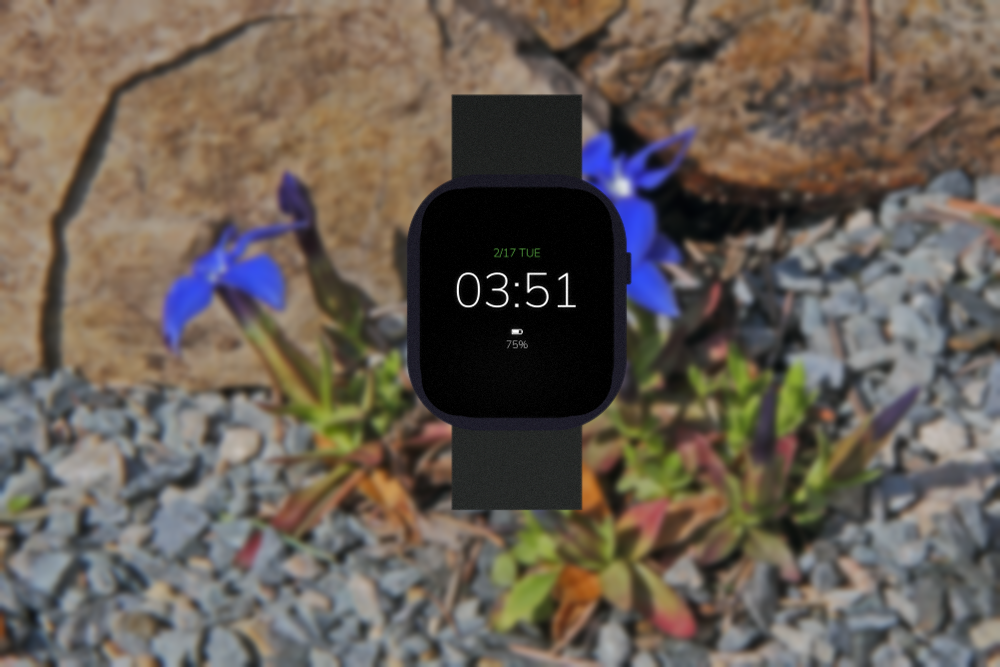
3:51
